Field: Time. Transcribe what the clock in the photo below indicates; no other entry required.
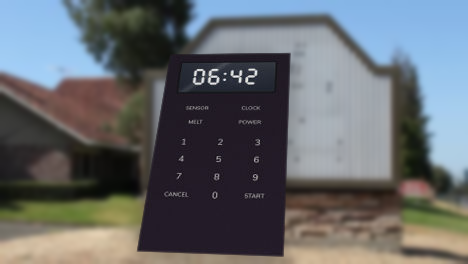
6:42
